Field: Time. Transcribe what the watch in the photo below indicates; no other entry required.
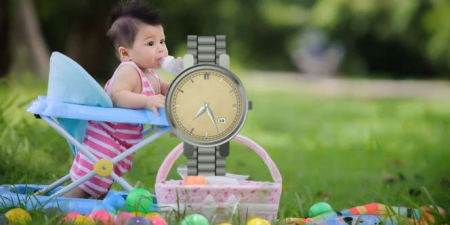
7:26
